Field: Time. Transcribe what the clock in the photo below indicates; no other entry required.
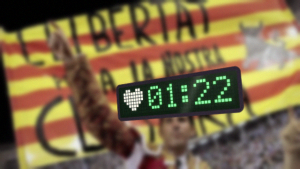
1:22
